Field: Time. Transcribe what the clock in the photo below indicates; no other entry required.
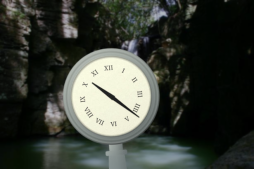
10:22
